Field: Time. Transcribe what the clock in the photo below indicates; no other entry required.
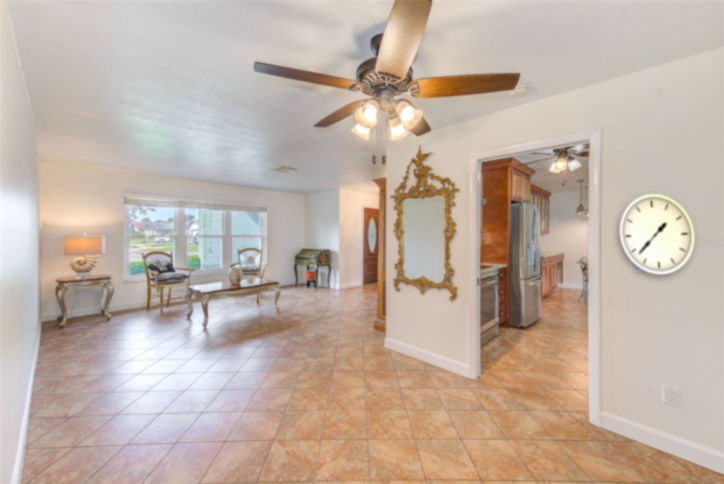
1:38
